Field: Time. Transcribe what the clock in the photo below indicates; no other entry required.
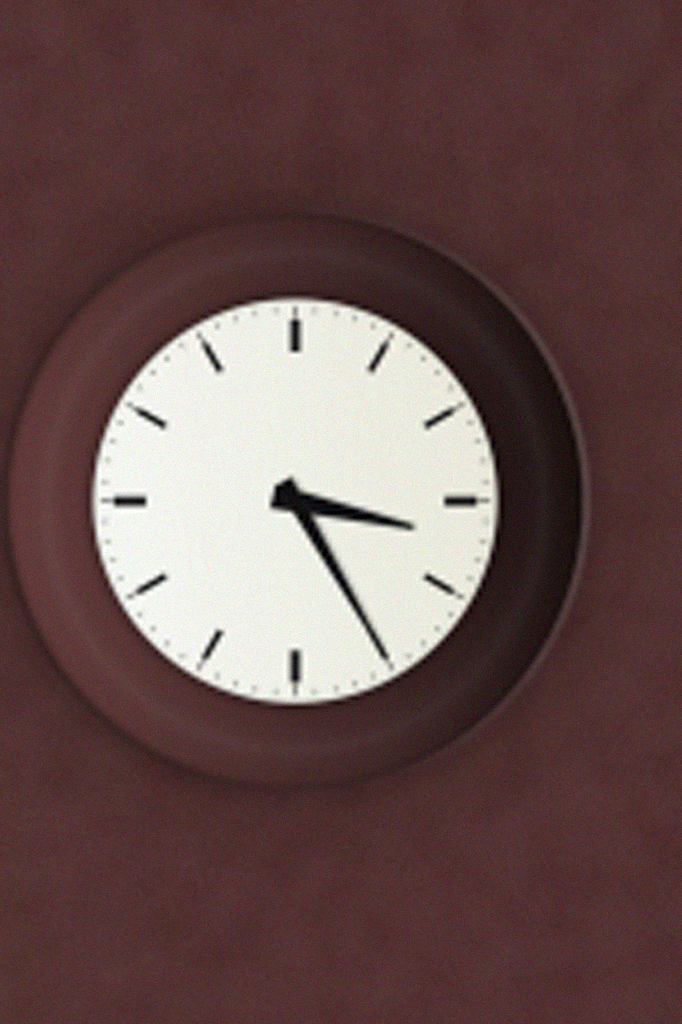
3:25
